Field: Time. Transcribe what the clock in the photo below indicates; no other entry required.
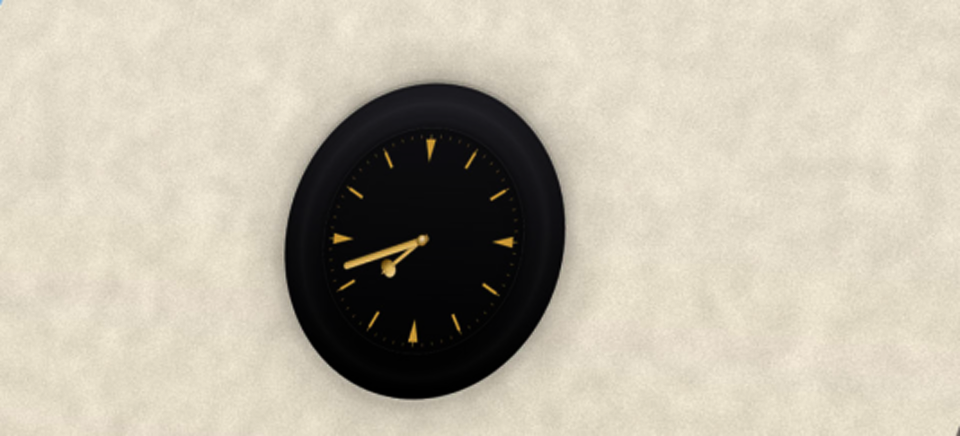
7:42
